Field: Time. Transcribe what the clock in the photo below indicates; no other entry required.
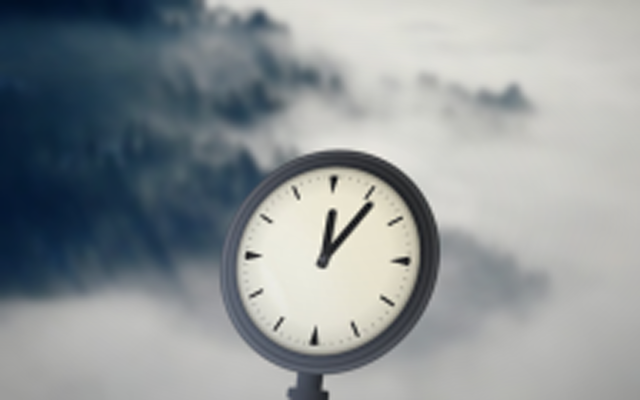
12:06
